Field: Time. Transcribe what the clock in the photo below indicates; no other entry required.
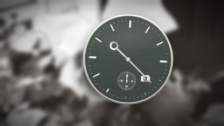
10:22
